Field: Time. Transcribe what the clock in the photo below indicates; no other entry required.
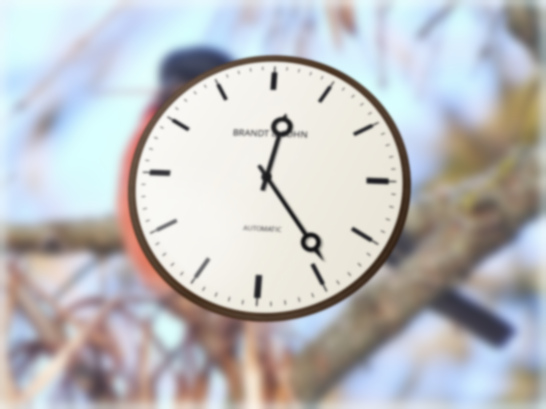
12:24
